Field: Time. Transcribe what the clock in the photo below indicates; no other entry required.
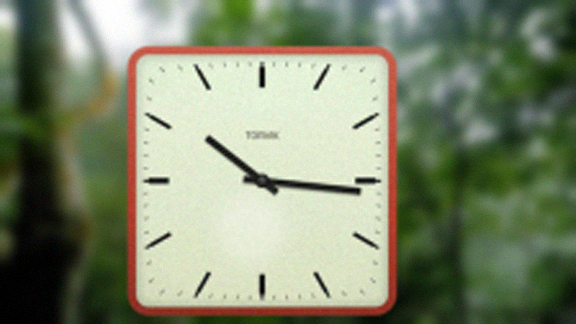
10:16
